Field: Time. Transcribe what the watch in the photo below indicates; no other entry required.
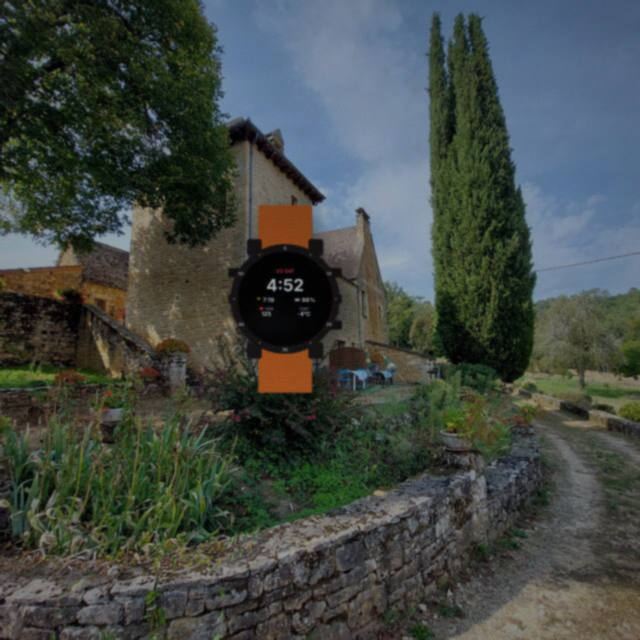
4:52
